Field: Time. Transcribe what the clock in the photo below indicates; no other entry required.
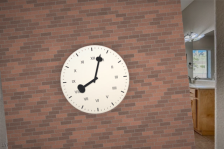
8:03
